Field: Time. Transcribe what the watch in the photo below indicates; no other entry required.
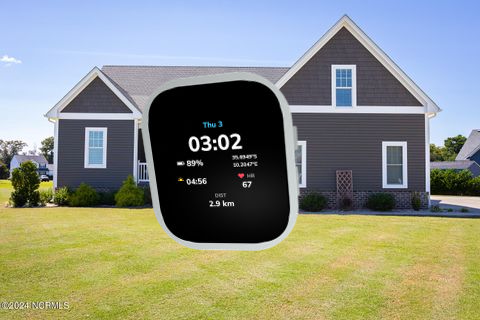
3:02
